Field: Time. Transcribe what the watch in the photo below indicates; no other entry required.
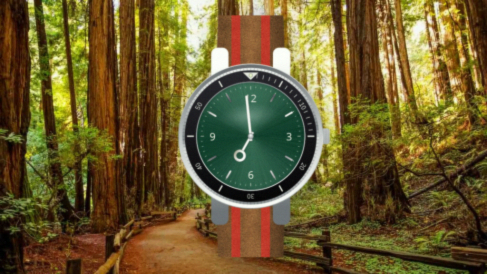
6:59
